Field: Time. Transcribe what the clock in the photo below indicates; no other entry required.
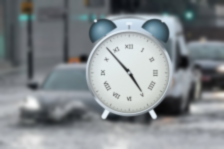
4:53
